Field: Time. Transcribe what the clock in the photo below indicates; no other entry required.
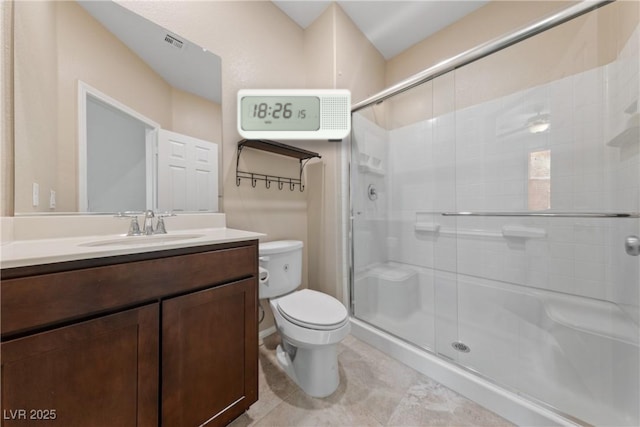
18:26
